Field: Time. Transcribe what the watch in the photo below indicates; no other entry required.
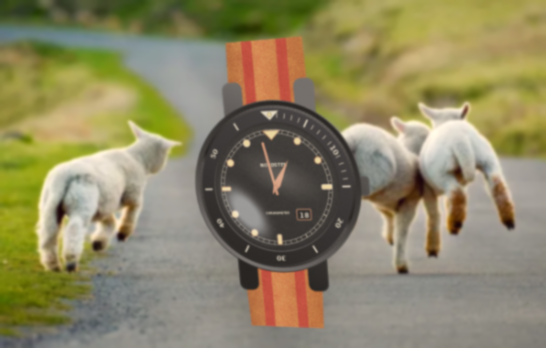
12:58
